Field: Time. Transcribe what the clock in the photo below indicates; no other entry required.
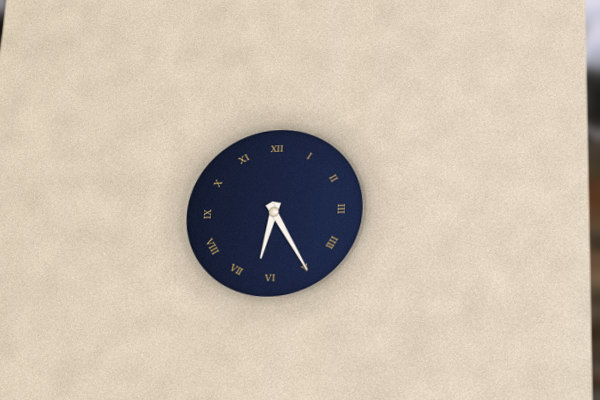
6:25
